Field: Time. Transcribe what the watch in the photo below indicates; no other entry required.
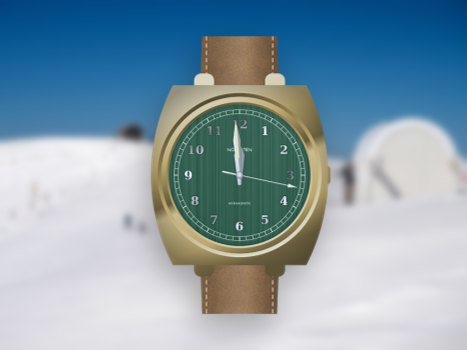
11:59:17
